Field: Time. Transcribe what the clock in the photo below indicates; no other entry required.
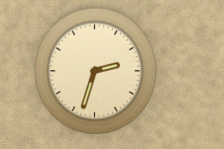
2:33
